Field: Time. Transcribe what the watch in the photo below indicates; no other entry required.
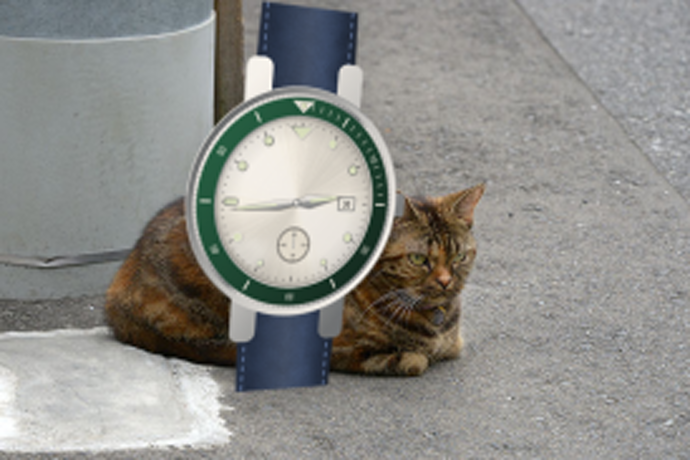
2:44
